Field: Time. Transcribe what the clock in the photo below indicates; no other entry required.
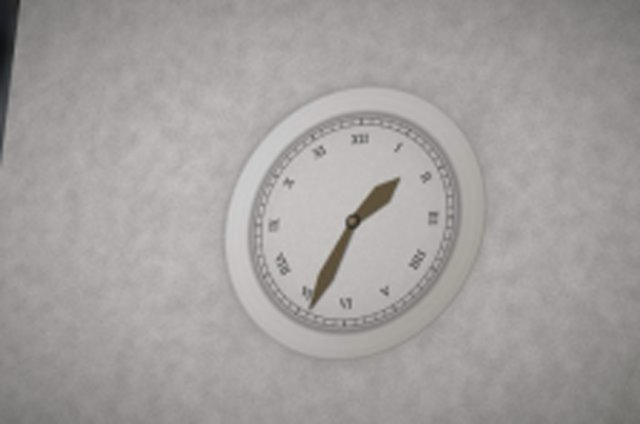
1:34
